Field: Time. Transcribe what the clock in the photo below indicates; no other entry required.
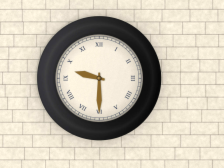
9:30
